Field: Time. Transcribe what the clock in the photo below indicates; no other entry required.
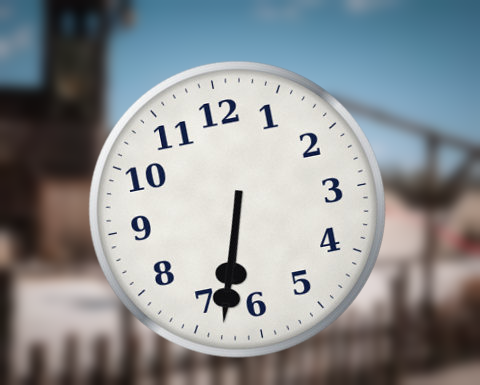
6:33
